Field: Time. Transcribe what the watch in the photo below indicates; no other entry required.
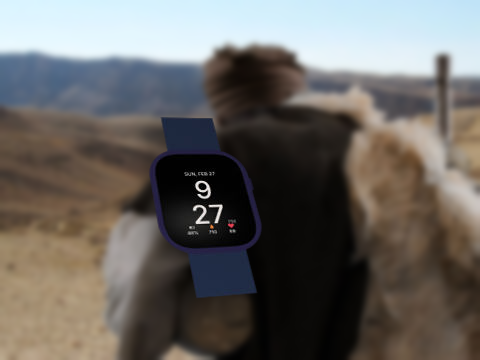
9:27
